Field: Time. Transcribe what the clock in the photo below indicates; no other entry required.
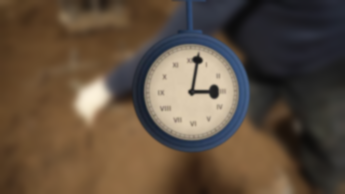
3:02
